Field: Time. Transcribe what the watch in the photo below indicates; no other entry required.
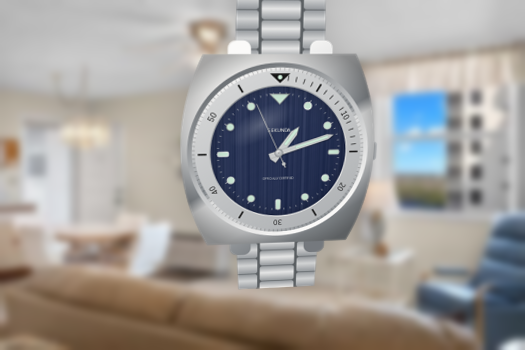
1:11:56
